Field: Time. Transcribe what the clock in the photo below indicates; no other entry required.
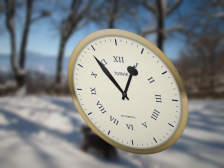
12:54
